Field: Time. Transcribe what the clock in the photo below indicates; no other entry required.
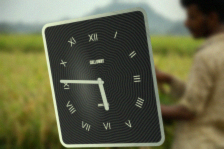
5:46
